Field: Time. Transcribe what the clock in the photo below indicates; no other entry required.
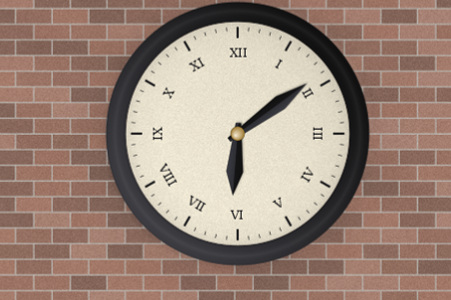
6:09
